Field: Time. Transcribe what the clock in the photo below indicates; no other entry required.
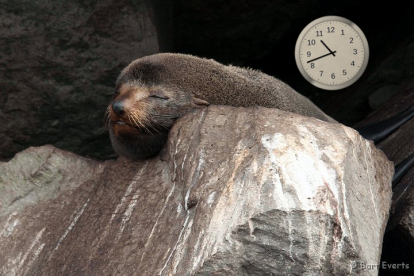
10:42
